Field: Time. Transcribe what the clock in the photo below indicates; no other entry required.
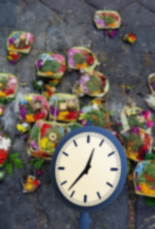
12:37
